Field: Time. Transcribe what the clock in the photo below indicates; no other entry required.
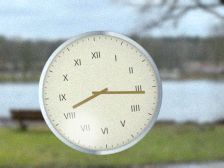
8:16
